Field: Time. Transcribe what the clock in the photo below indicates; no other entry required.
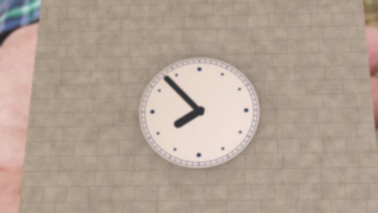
7:53
